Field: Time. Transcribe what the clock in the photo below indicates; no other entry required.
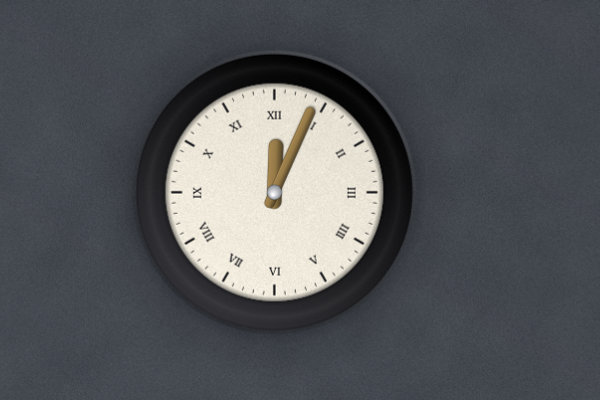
12:04
